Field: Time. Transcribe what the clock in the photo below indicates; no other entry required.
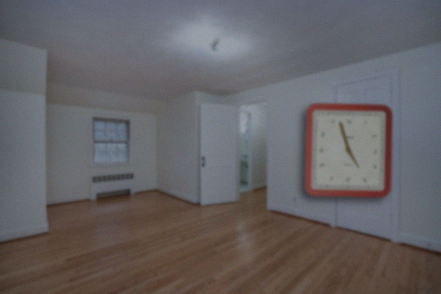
4:57
